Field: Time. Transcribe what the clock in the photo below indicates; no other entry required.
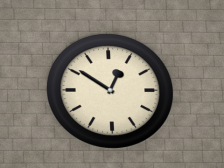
12:51
